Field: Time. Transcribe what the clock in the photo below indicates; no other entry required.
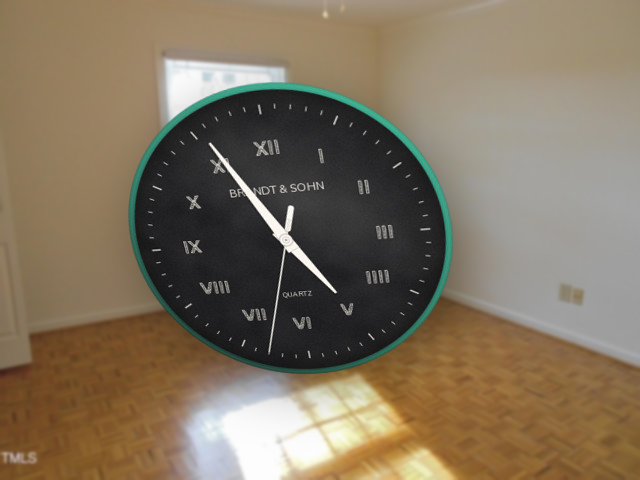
4:55:33
